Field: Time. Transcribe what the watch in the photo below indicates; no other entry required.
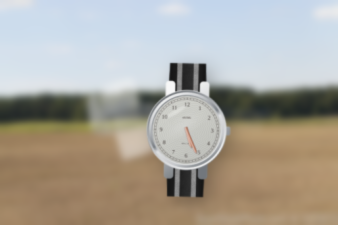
5:26
